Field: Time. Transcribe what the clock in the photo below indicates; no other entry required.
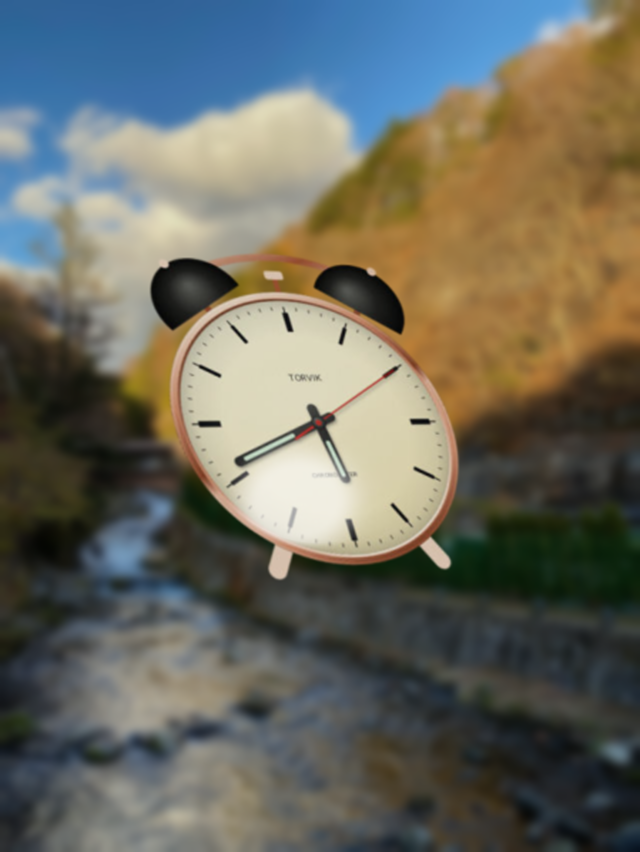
5:41:10
